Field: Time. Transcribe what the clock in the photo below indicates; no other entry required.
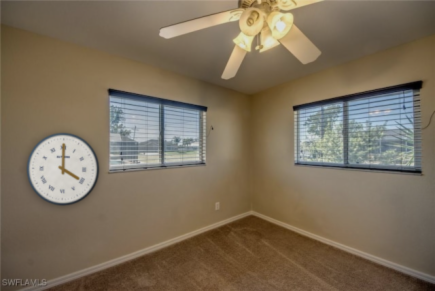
4:00
